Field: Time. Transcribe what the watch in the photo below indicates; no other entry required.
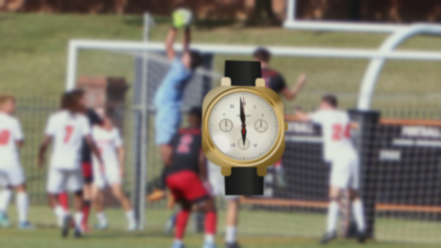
5:59
